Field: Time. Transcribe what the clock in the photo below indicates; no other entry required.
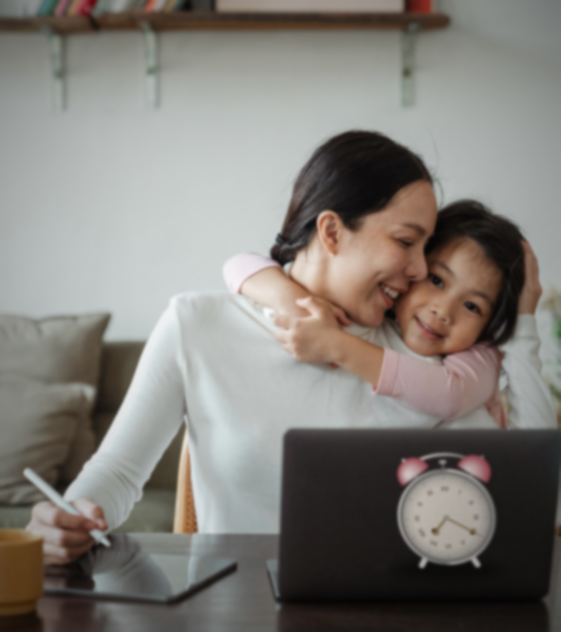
7:20
